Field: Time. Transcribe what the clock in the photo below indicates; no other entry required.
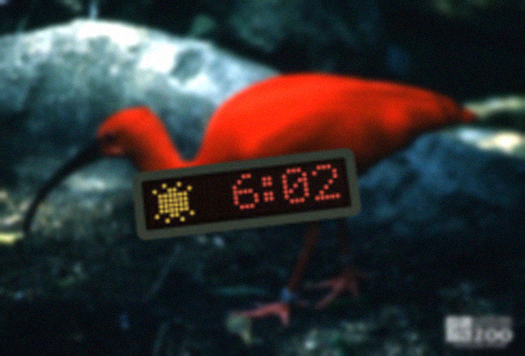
6:02
